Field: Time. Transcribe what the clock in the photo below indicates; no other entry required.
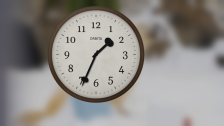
1:34
